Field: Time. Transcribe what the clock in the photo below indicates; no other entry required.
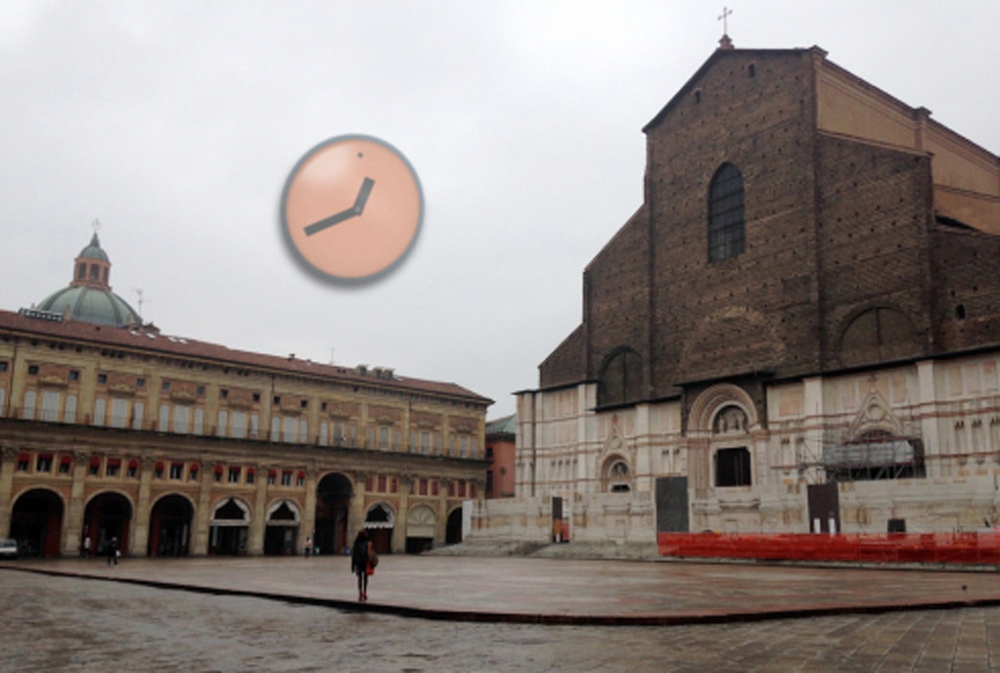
12:41
